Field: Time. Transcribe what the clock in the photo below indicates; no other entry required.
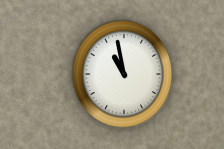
10:58
